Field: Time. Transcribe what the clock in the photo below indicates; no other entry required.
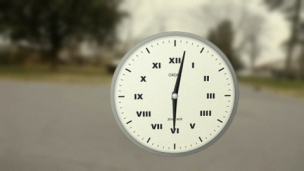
6:02
